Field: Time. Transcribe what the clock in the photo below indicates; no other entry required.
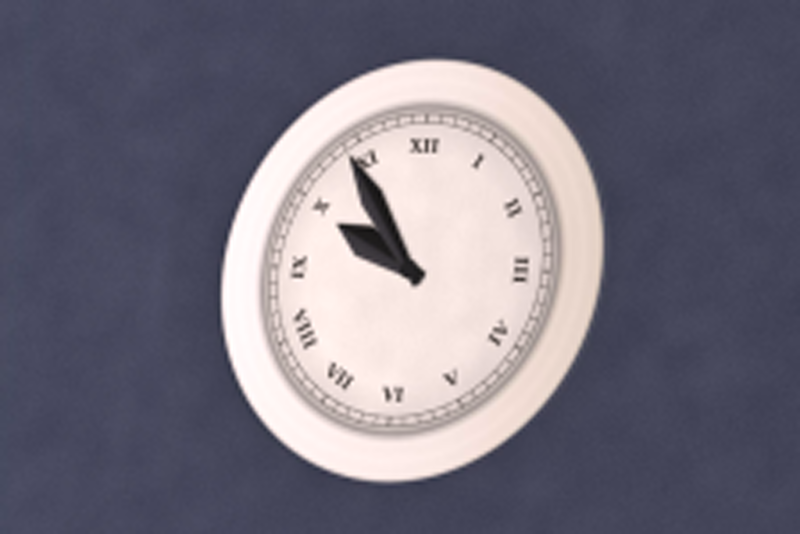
9:54
